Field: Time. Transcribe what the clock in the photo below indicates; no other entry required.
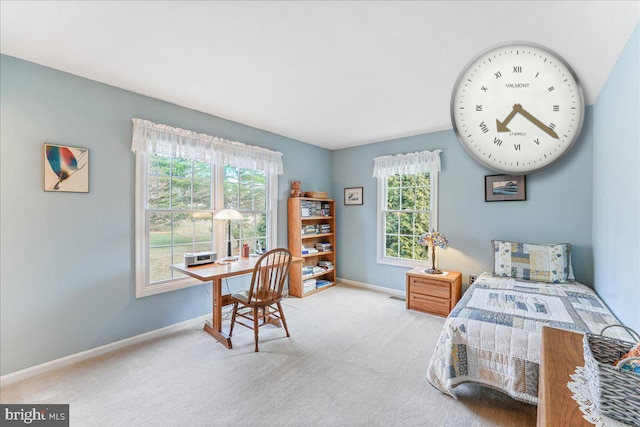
7:21
